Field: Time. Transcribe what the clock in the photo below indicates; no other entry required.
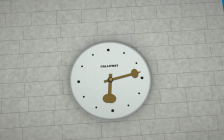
6:13
